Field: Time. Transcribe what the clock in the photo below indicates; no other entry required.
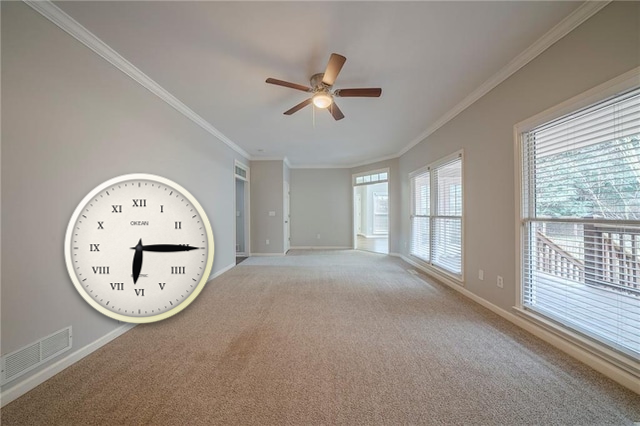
6:15
